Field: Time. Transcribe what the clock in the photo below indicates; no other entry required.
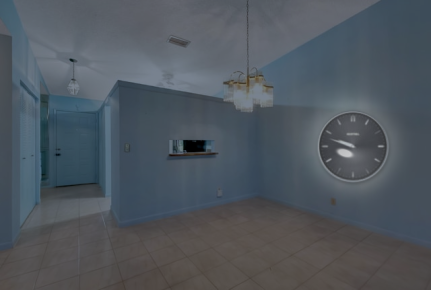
9:48
